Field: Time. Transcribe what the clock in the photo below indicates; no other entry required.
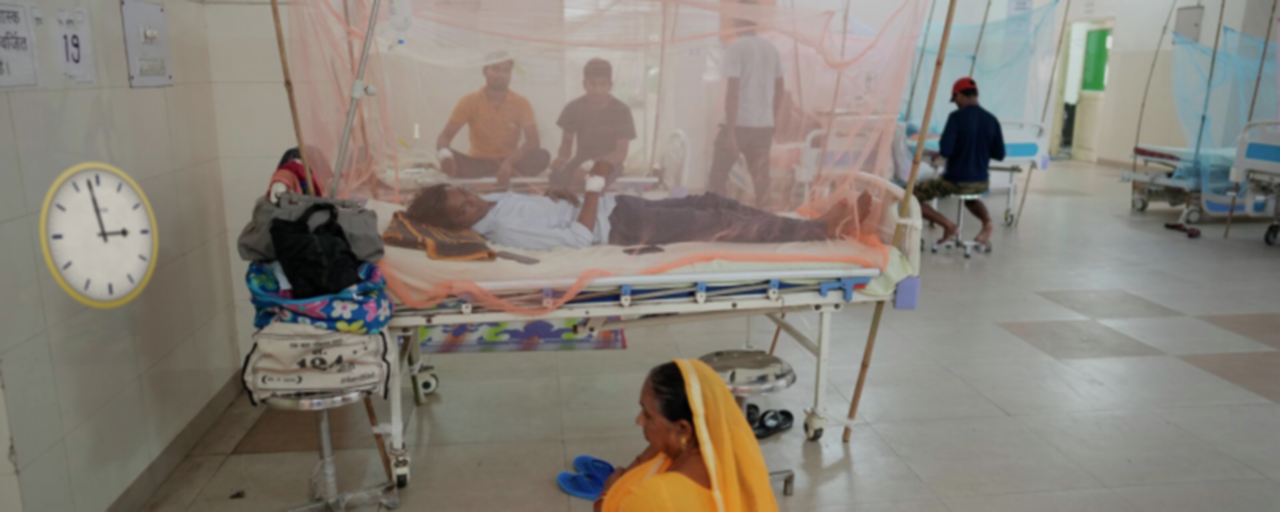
2:58
